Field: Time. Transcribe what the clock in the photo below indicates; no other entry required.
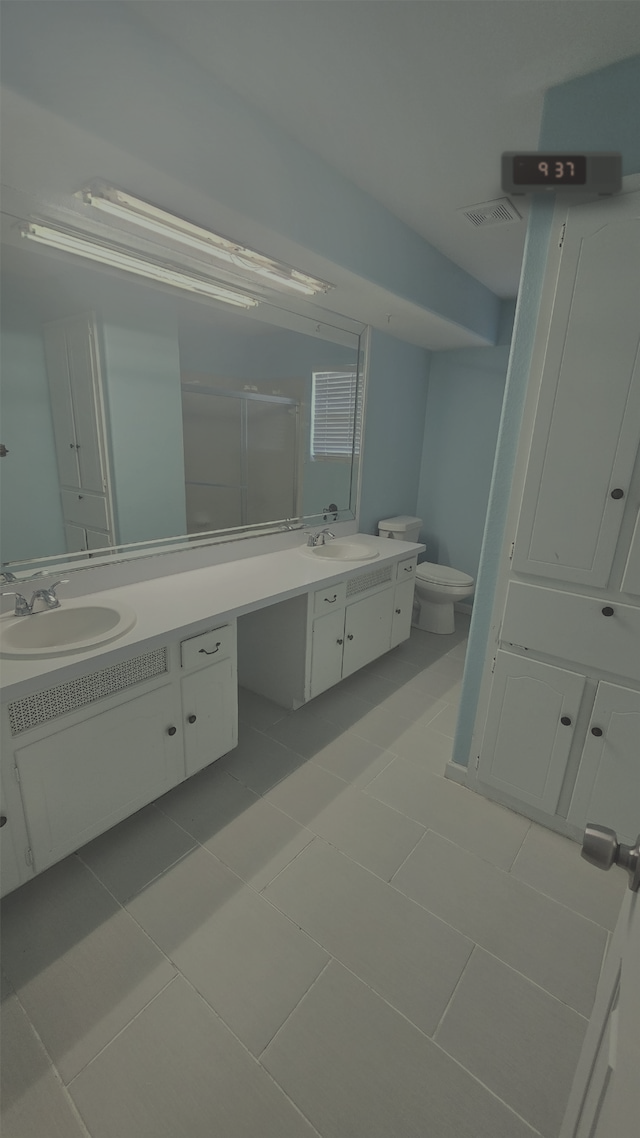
9:37
